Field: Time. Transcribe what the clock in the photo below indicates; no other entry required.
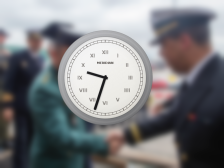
9:33
